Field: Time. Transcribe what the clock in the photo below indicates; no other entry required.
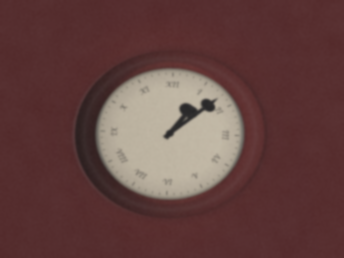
1:08
